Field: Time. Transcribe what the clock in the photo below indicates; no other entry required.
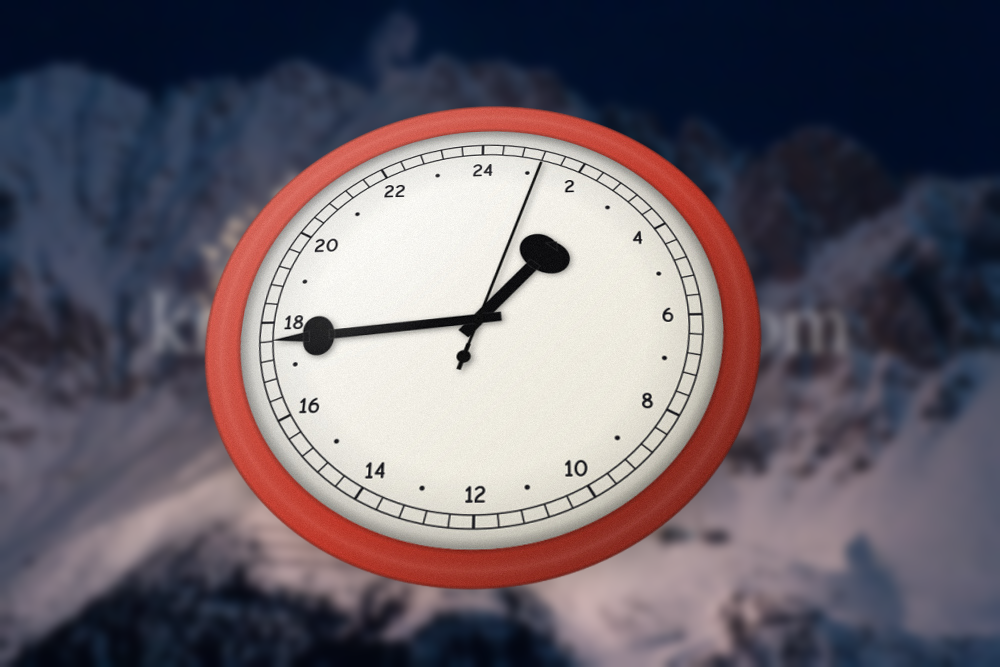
2:44:03
